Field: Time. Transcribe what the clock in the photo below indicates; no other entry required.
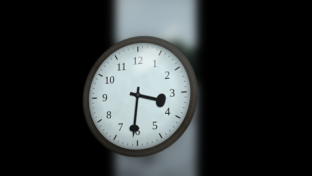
3:31
